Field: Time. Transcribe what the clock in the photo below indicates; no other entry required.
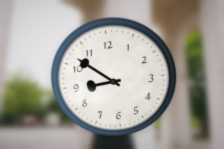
8:52
